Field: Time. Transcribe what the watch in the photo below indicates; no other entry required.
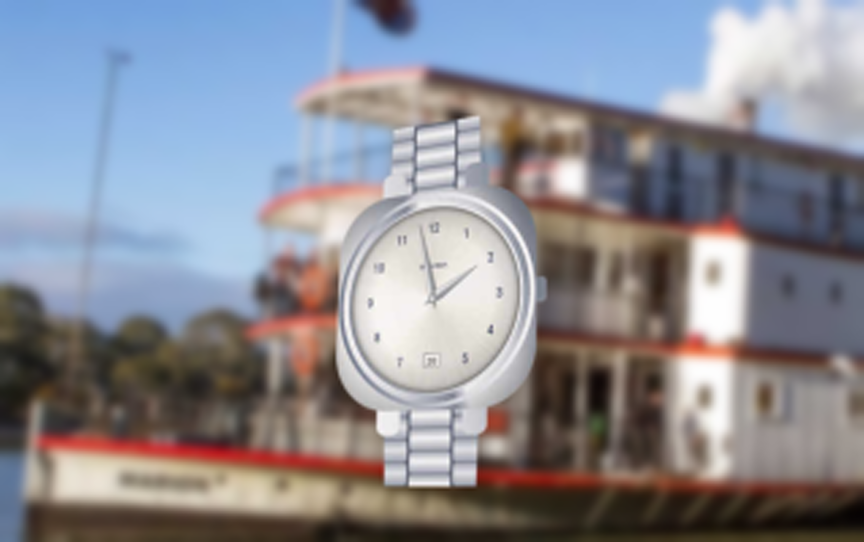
1:58
